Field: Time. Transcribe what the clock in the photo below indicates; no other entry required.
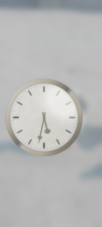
5:32
